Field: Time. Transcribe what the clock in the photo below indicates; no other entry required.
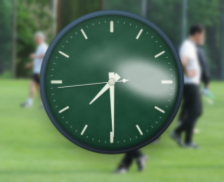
7:29:44
